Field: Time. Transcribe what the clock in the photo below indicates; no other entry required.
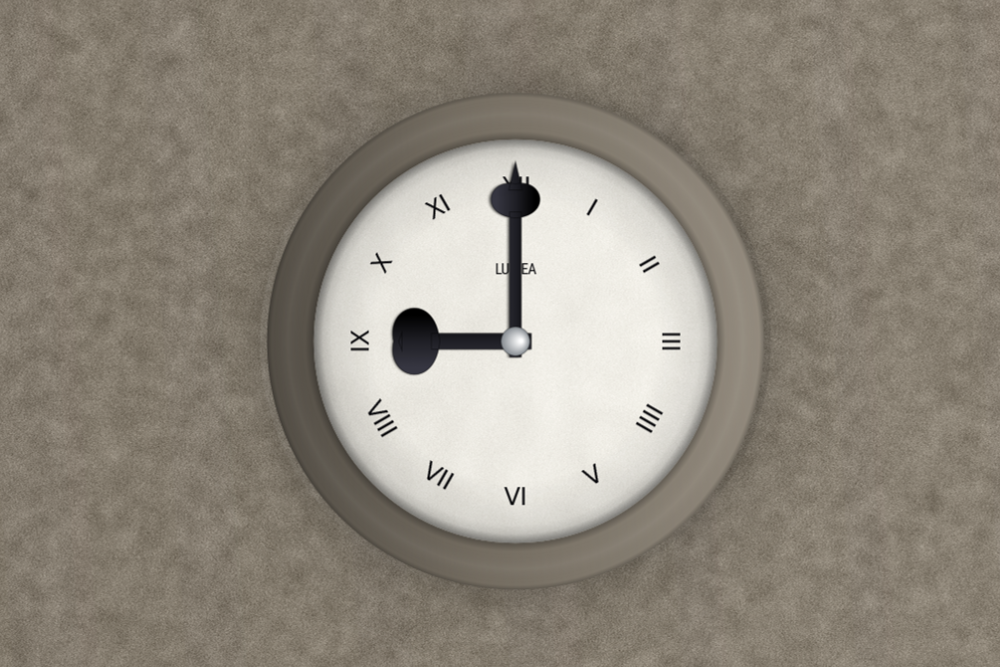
9:00
